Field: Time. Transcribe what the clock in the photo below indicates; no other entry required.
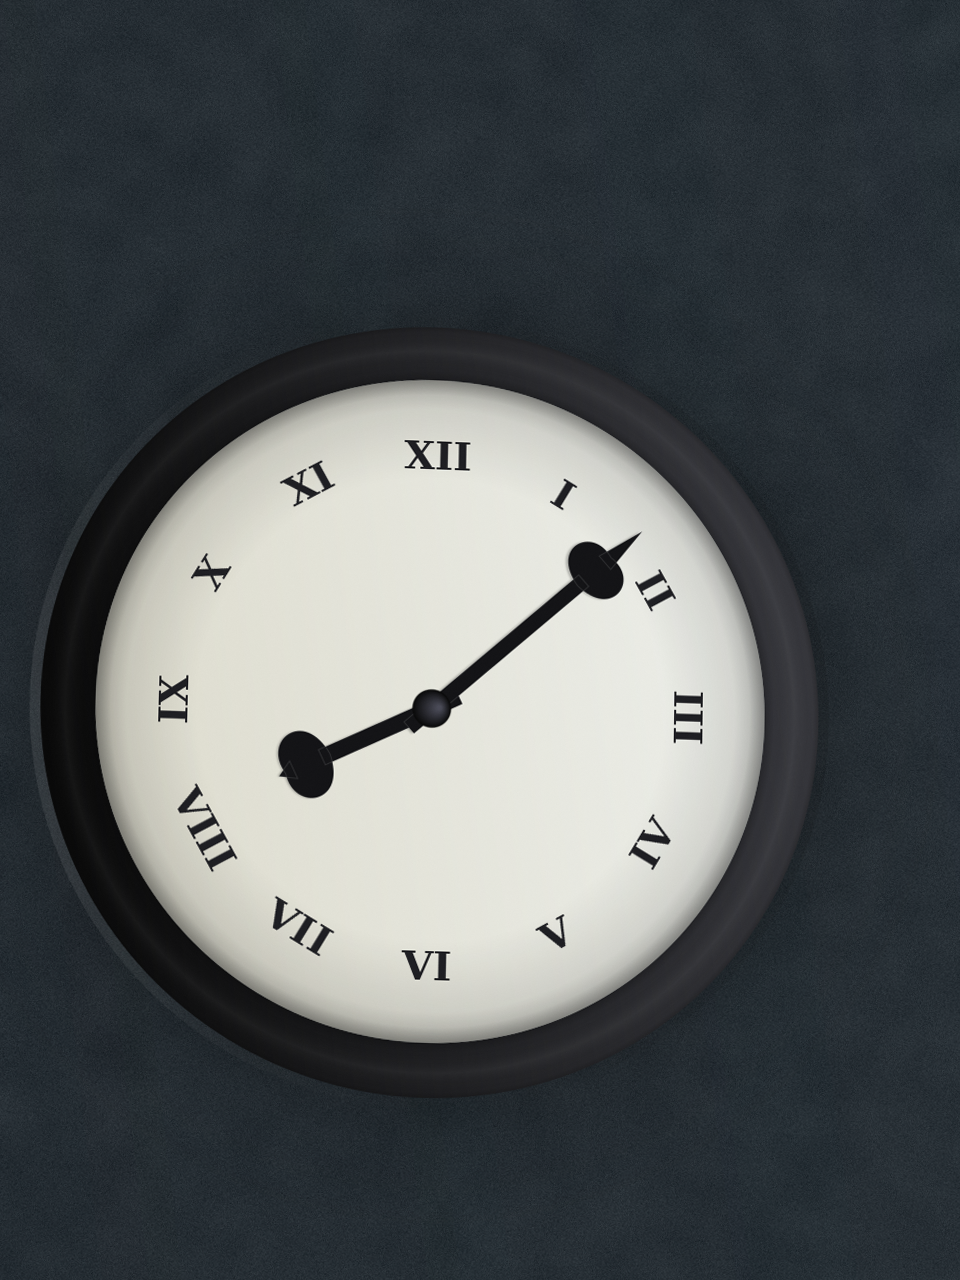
8:08
